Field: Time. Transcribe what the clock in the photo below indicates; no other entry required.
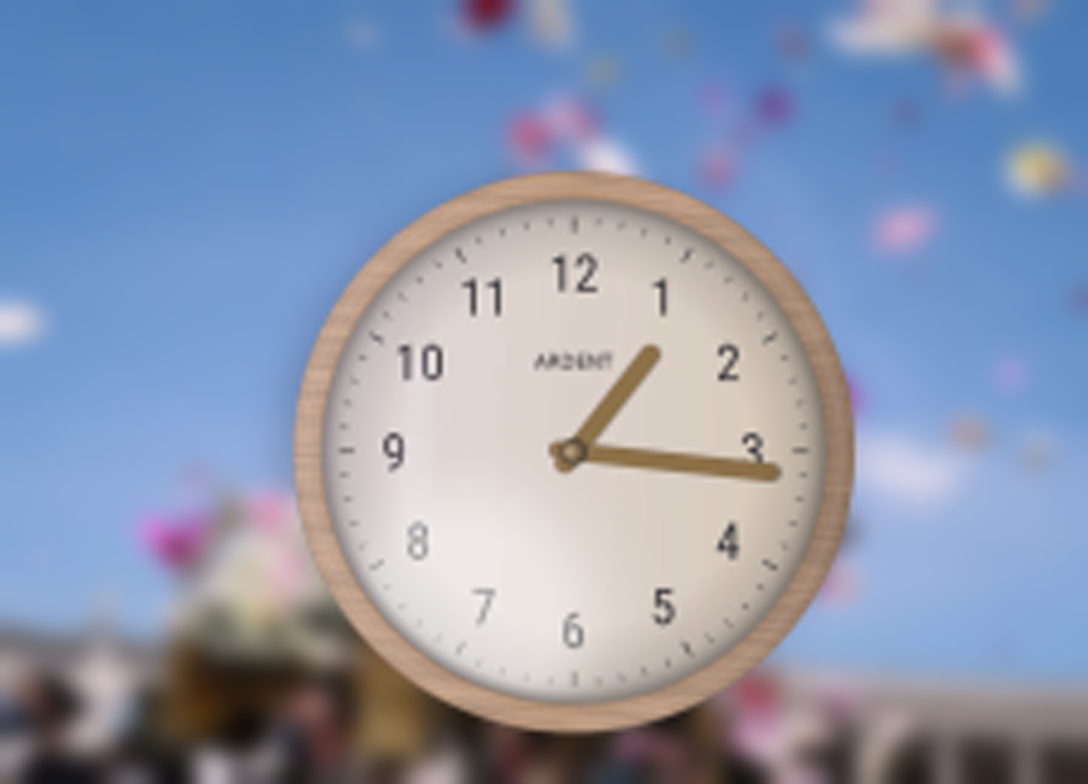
1:16
